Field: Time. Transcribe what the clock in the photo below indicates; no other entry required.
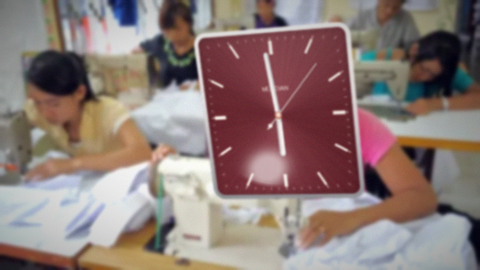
5:59:07
